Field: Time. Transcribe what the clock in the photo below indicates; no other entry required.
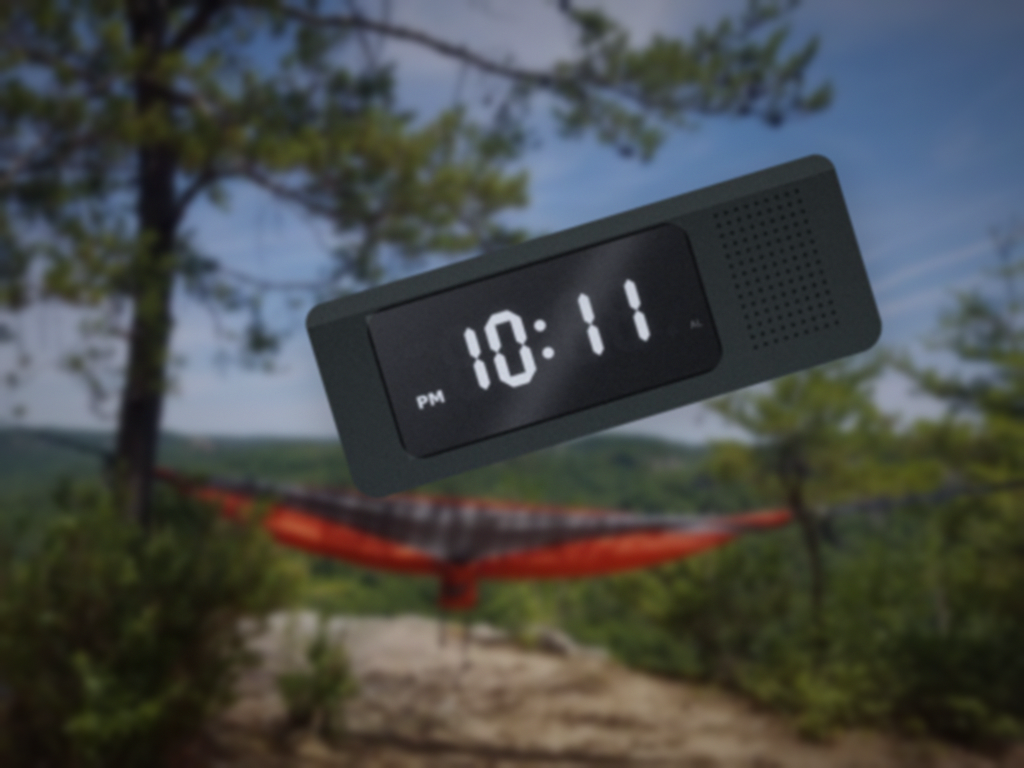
10:11
